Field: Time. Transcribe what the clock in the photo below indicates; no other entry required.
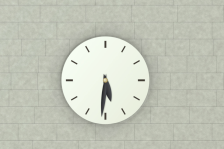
5:31
